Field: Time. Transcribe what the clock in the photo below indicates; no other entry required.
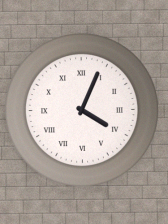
4:04
